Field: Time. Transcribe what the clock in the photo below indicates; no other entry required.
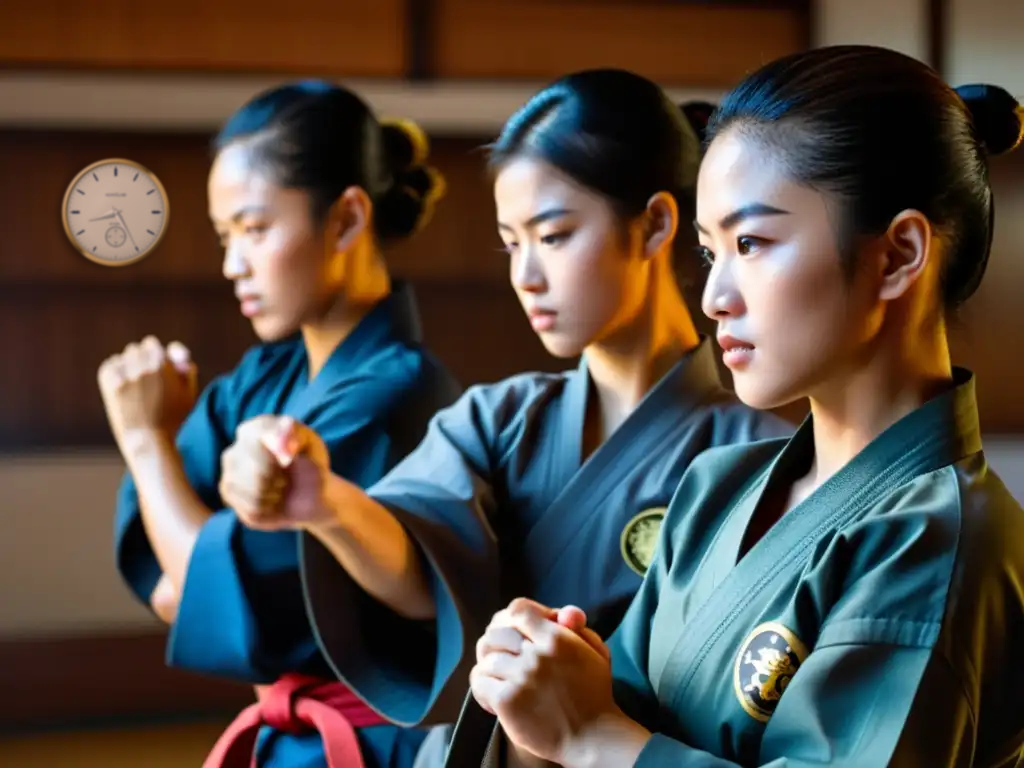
8:25
